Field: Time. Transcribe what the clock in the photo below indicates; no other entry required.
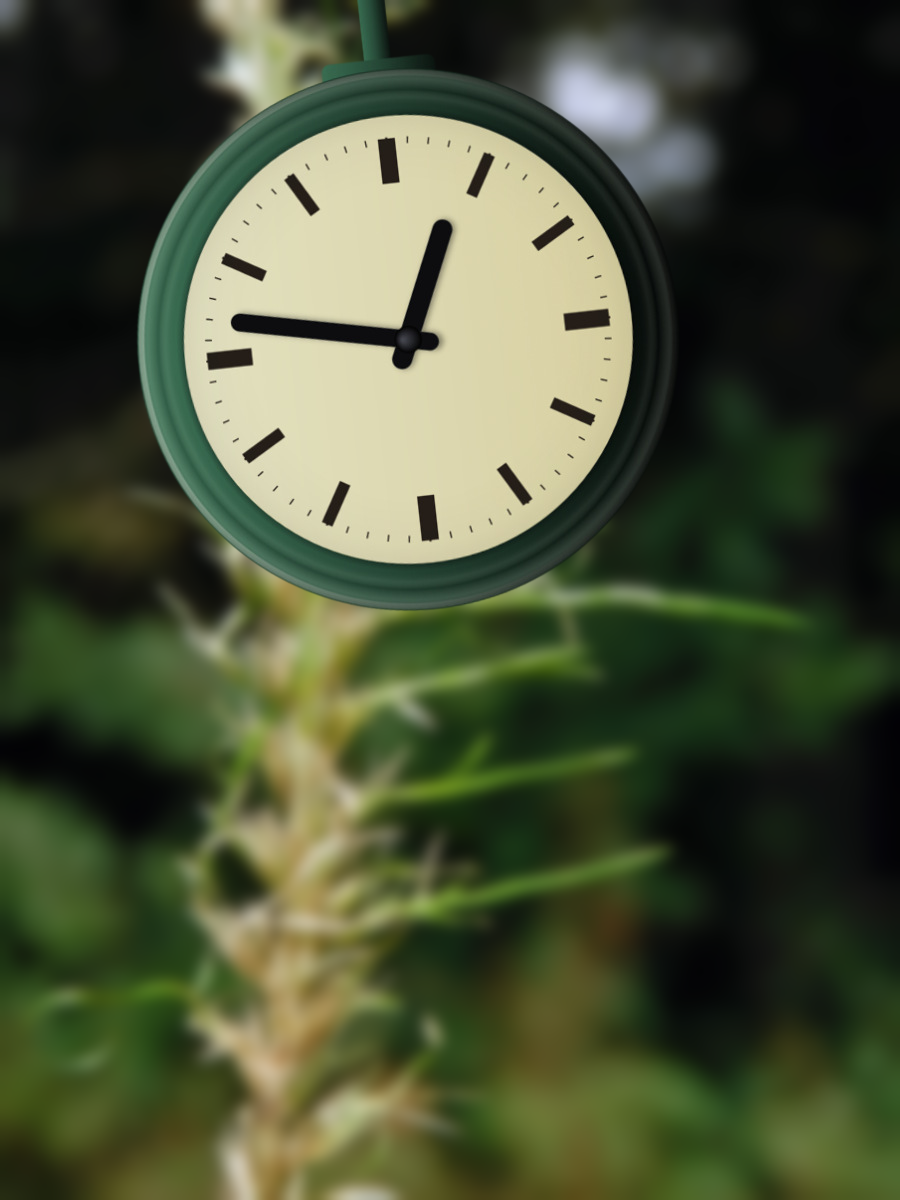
12:47
